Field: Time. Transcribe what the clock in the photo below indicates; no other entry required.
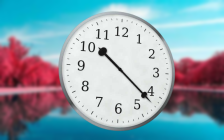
10:22
